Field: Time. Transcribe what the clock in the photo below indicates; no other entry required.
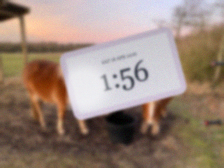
1:56
